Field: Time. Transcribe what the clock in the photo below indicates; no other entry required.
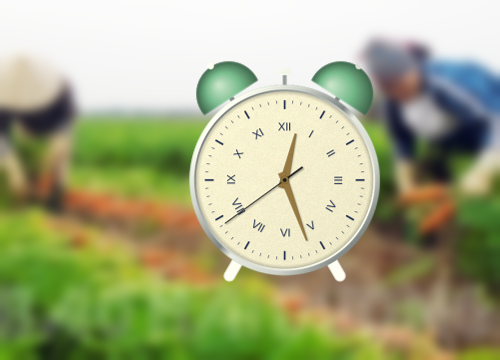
12:26:39
